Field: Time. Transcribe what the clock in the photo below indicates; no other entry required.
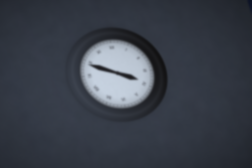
3:49
